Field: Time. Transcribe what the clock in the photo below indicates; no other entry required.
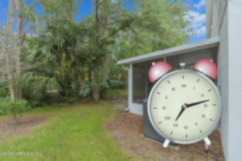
7:13
